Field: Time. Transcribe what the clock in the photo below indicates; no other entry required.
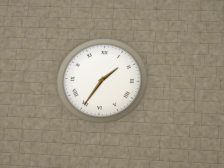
1:35
